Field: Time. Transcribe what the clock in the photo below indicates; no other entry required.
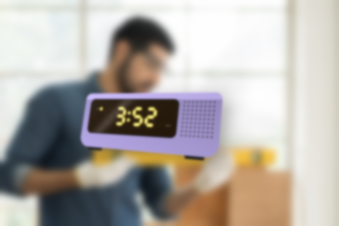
3:52
